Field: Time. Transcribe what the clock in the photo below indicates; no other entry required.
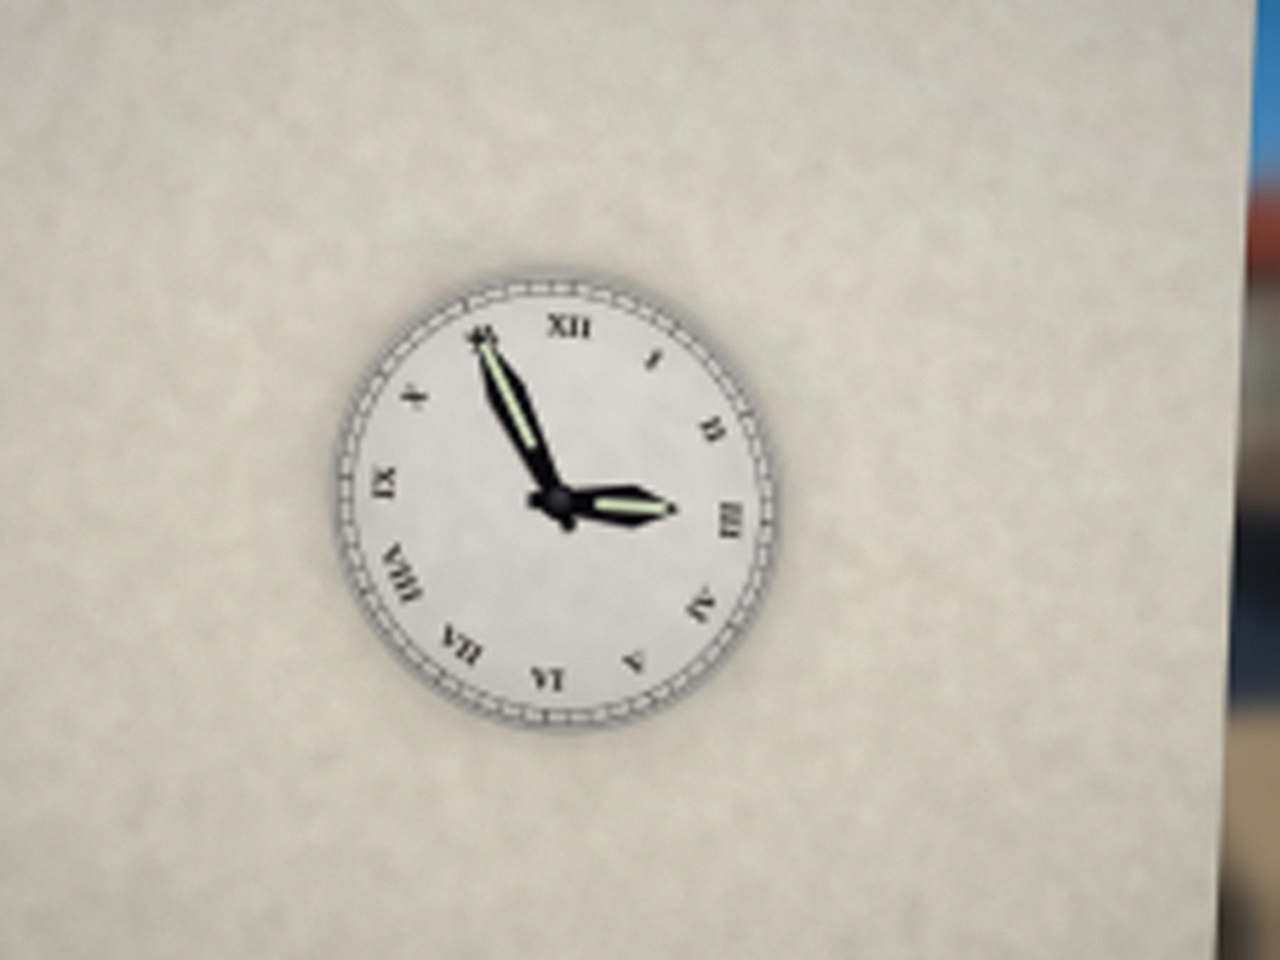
2:55
